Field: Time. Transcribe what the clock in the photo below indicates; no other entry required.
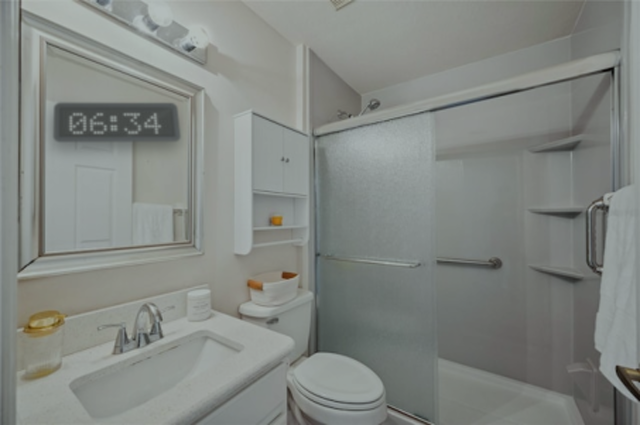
6:34
